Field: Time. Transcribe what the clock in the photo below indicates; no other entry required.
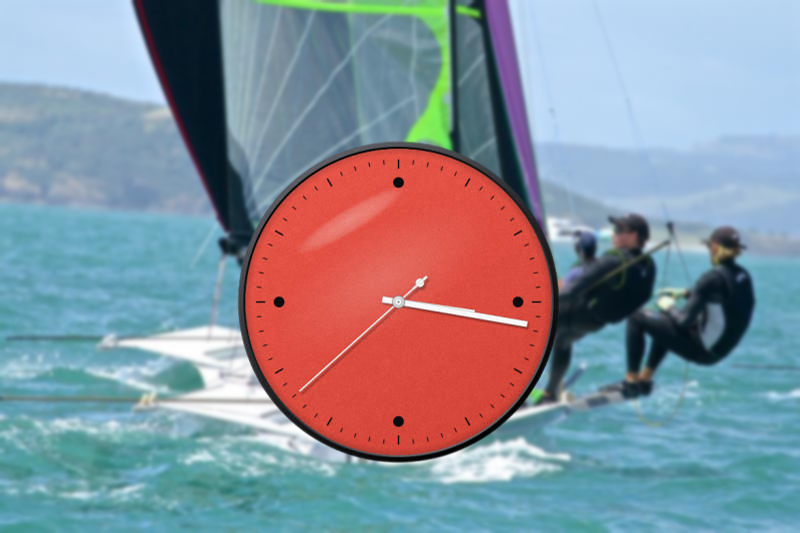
3:16:38
